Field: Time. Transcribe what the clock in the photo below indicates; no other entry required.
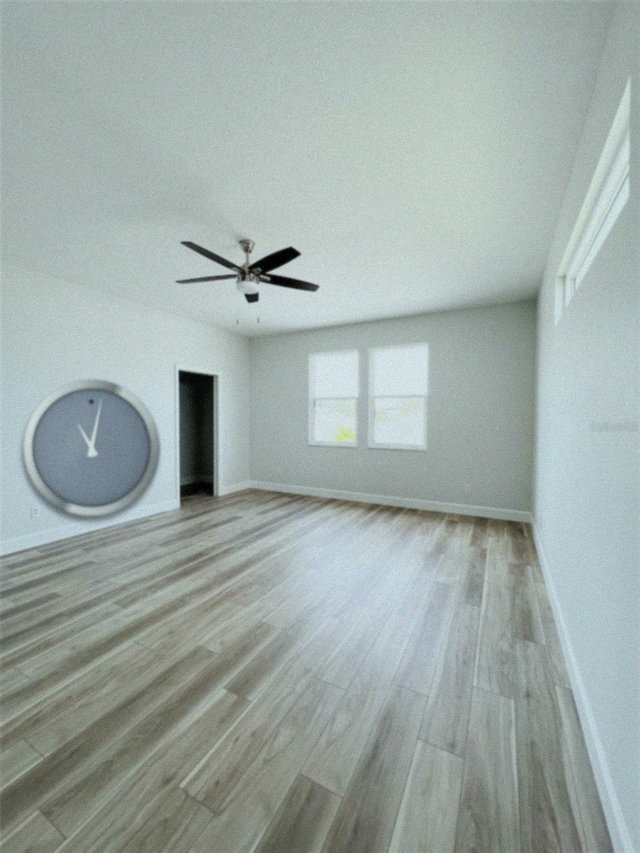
11:02
